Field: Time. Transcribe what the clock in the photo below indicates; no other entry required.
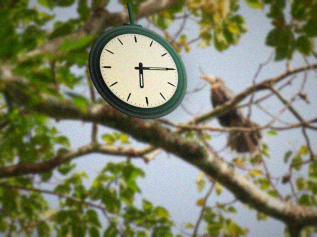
6:15
